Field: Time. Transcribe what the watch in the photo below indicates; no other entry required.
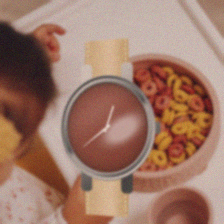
12:39
